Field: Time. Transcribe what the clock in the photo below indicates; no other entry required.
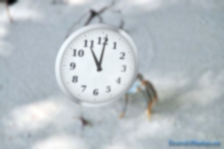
11:01
